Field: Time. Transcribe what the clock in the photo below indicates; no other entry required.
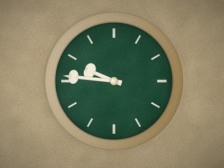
9:46
